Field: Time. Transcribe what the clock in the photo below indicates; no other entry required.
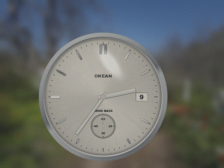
2:36
